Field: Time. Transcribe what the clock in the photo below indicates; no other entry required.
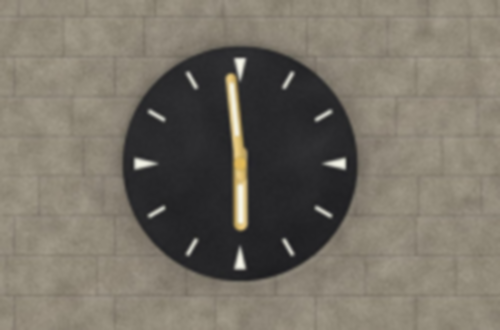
5:59
